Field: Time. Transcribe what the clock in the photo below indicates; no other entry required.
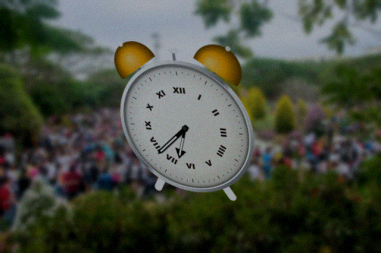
6:38
